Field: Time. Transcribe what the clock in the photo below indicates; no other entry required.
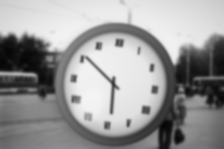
5:51
